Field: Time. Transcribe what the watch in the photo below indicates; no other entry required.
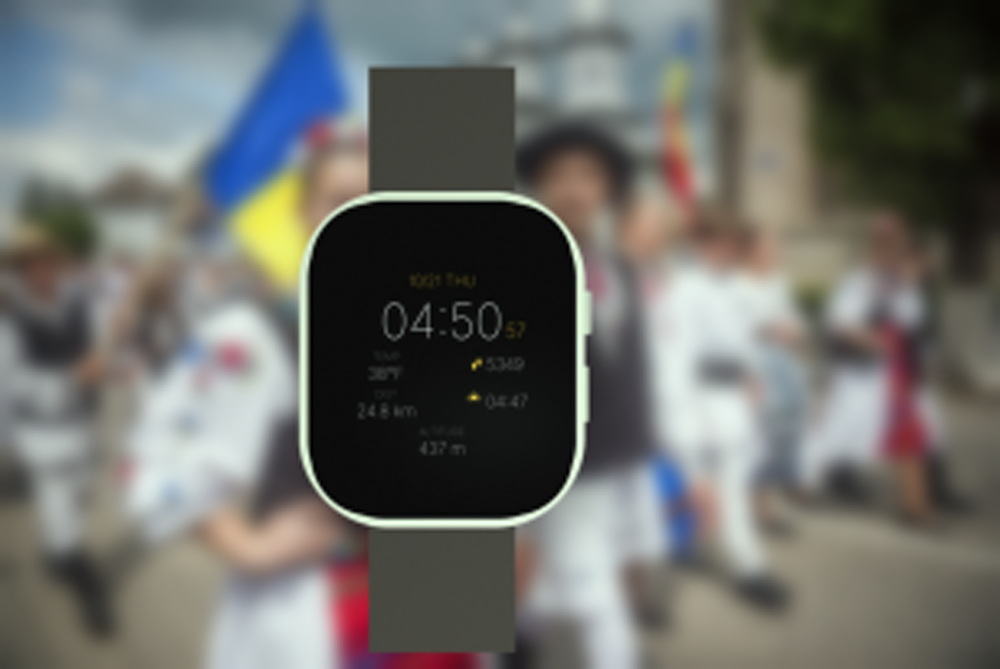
4:50
